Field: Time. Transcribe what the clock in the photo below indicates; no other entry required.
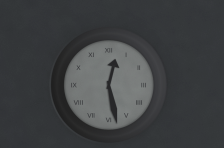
12:28
